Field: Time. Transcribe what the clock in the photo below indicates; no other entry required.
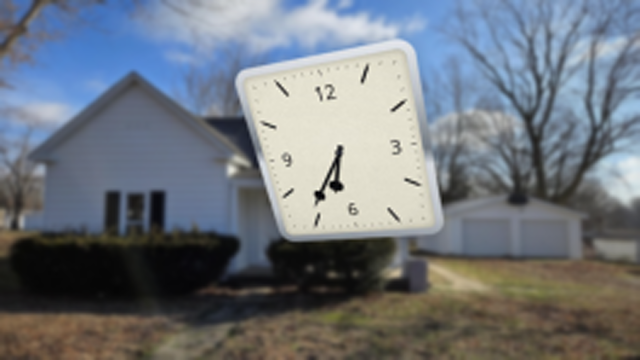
6:36
